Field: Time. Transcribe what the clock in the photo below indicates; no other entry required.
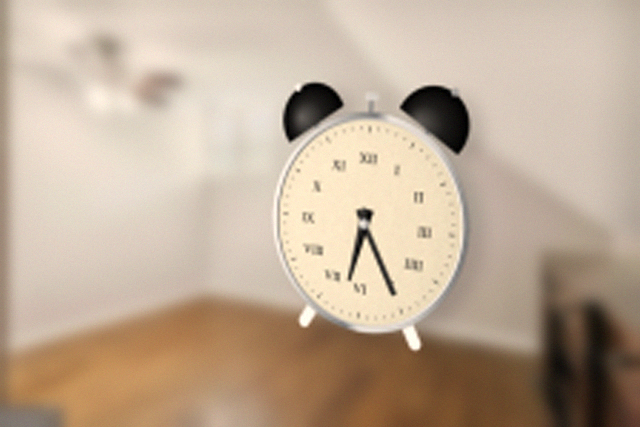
6:25
